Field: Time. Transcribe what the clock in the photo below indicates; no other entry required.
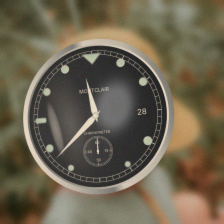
11:38
